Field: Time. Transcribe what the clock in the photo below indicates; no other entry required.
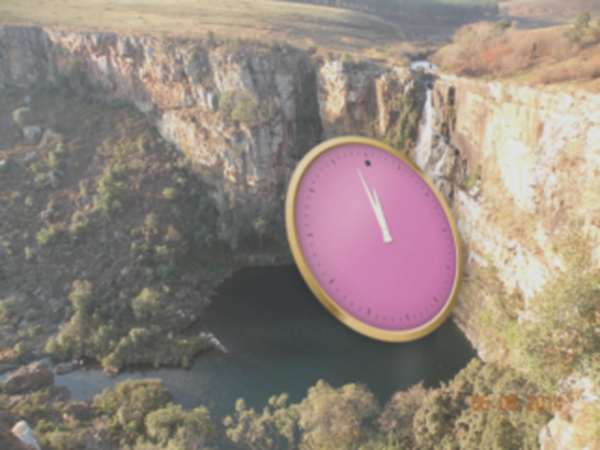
11:58
